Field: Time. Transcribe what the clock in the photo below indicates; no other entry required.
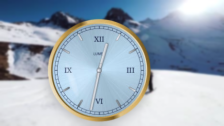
12:32
